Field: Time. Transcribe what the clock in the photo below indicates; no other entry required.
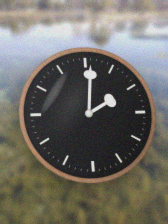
2:01
